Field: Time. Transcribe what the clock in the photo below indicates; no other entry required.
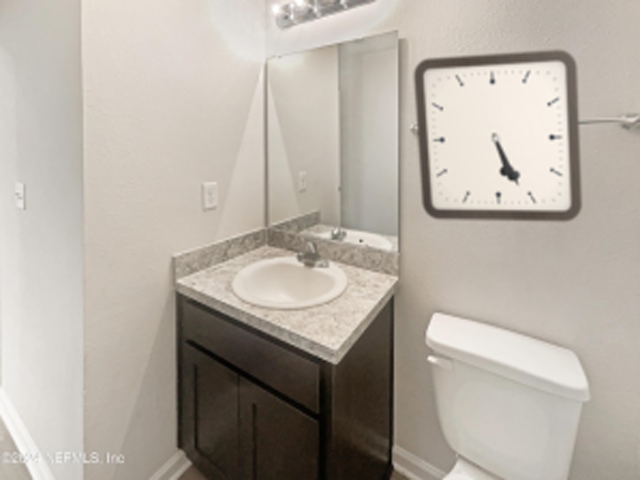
5:26
